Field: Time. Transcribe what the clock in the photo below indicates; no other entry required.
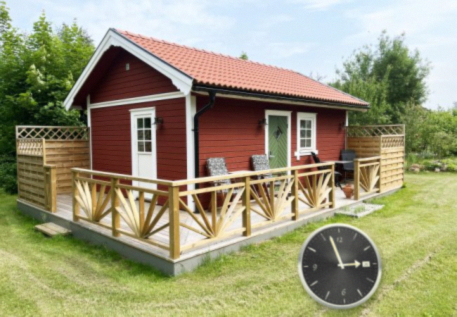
2:57
